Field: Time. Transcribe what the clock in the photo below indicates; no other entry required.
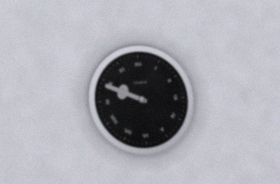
9:49
